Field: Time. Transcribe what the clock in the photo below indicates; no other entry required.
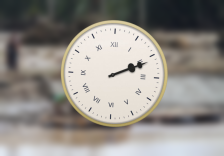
2:11
